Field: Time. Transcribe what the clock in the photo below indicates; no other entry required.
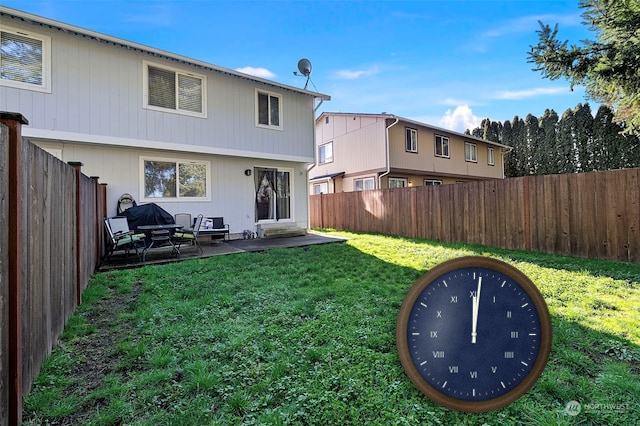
12:01
